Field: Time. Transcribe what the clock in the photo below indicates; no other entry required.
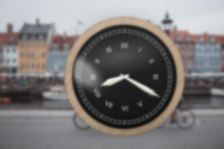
8:20
